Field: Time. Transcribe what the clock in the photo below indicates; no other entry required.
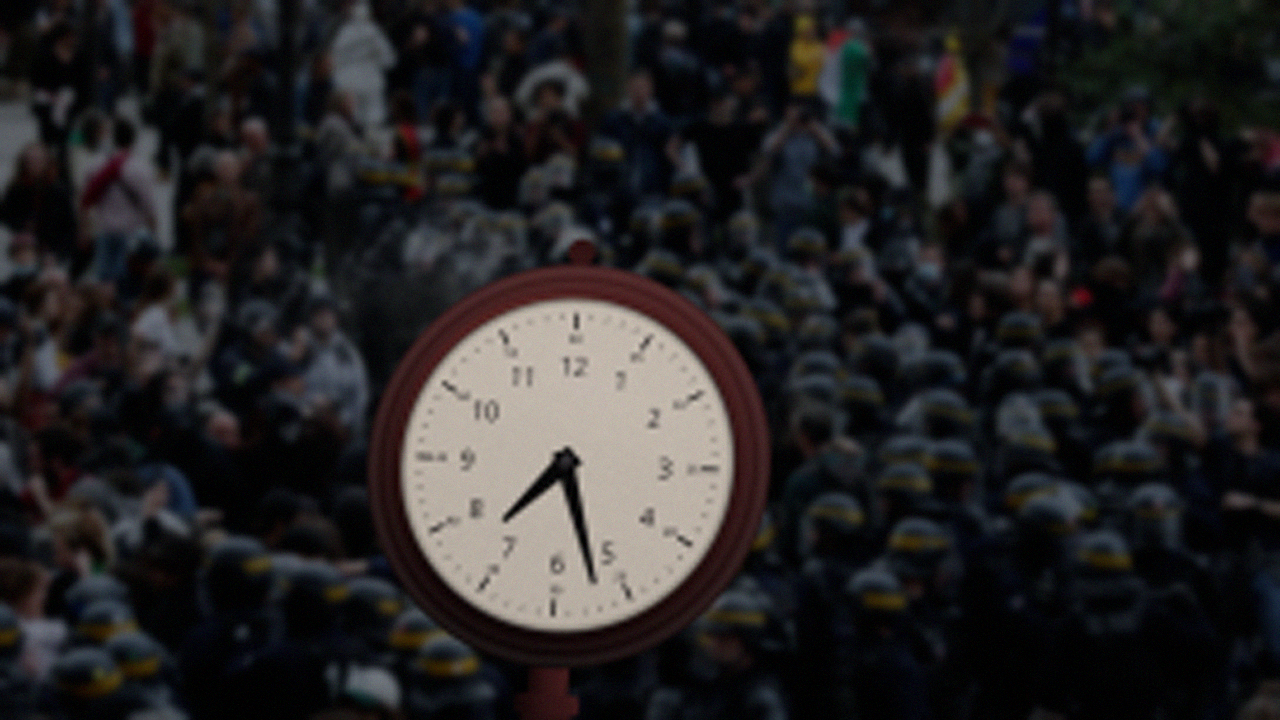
7:27
